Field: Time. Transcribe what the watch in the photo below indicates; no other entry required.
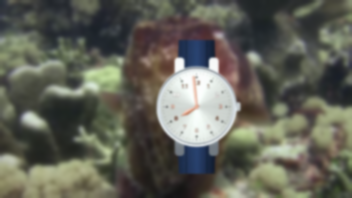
7:59
